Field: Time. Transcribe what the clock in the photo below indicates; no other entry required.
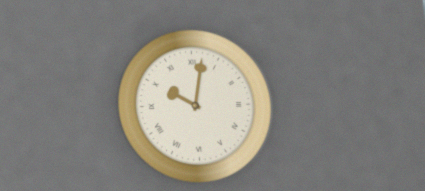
10:02
